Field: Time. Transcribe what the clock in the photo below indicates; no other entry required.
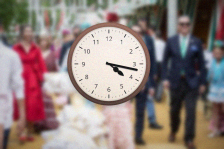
4:17
